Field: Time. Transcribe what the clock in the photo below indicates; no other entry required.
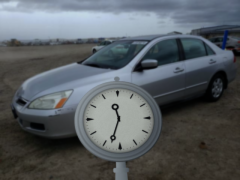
11:33
